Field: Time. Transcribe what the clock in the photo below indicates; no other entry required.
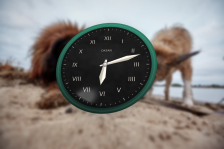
6:12
